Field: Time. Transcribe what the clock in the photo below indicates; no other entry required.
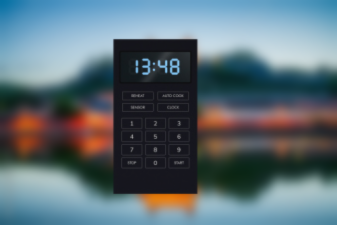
13:48
